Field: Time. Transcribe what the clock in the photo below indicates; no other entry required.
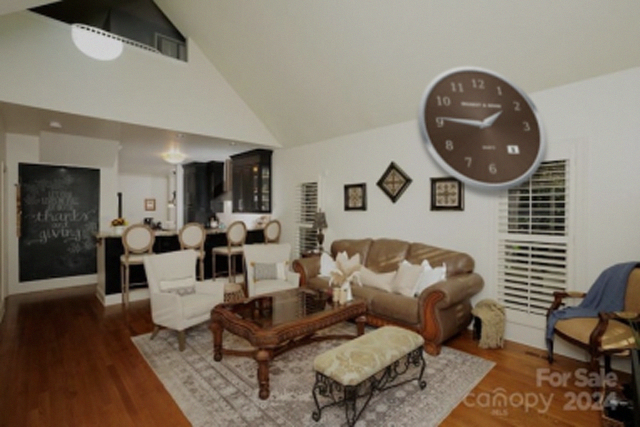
1:46
